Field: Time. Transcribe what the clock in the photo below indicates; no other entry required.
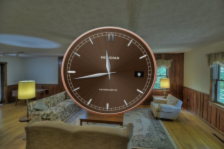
11:43
